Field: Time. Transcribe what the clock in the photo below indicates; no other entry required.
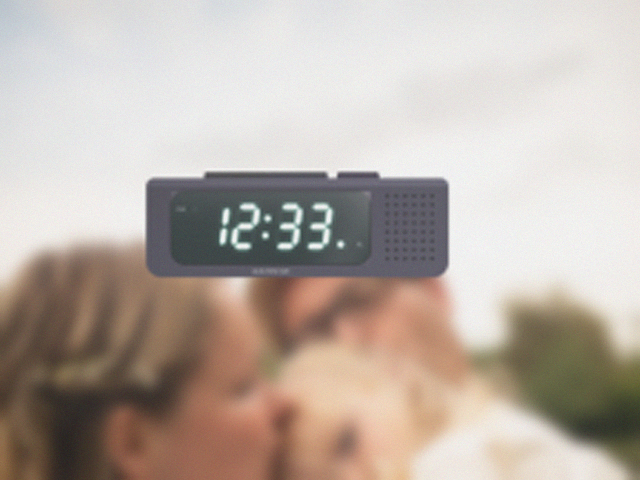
12:33
